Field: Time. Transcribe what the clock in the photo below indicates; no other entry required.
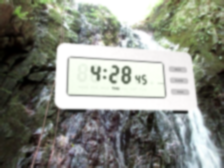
4:28
